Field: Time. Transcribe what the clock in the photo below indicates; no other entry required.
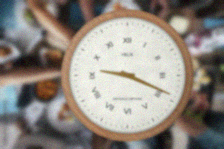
9:19
